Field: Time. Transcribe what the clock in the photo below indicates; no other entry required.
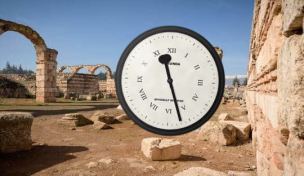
11:27
